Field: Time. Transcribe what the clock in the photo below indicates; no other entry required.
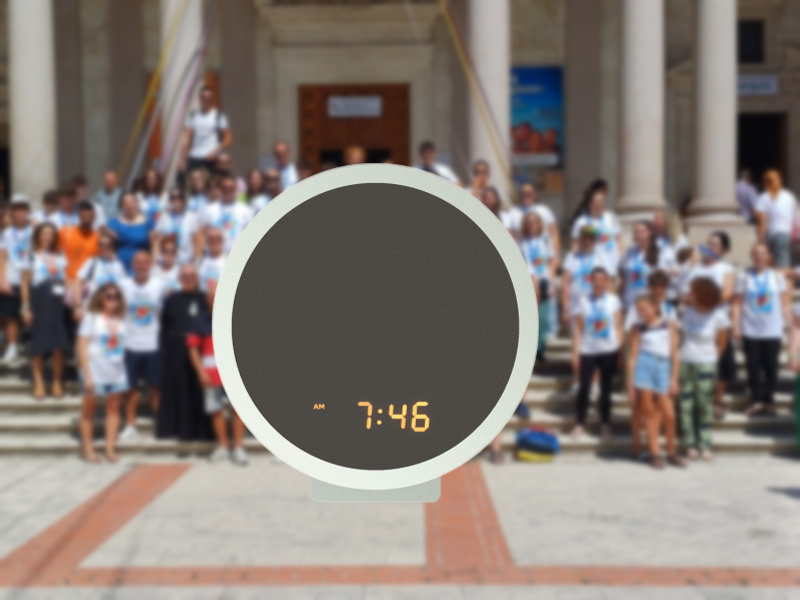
7:46
